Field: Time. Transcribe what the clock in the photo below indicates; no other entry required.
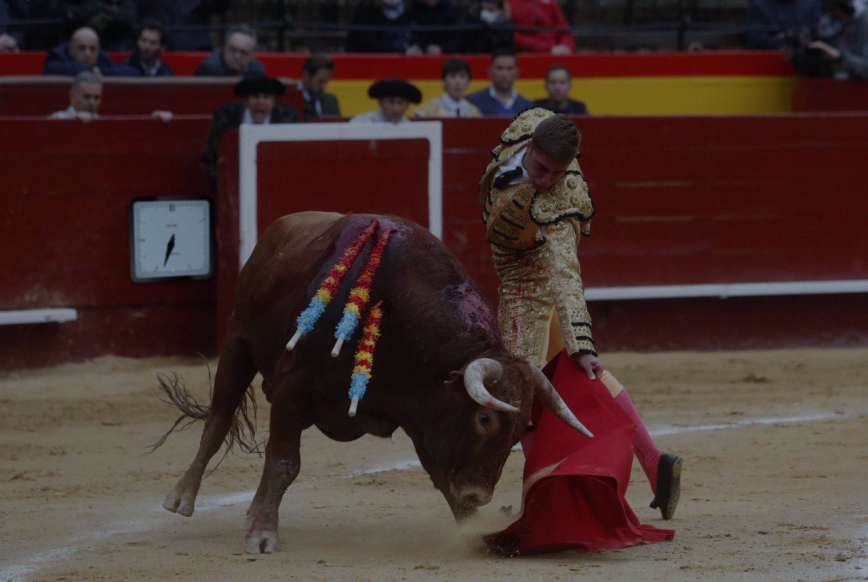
6:33
